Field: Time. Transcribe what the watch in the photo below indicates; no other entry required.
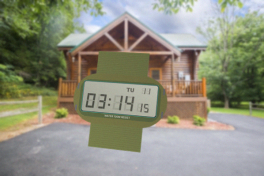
3:14:15
